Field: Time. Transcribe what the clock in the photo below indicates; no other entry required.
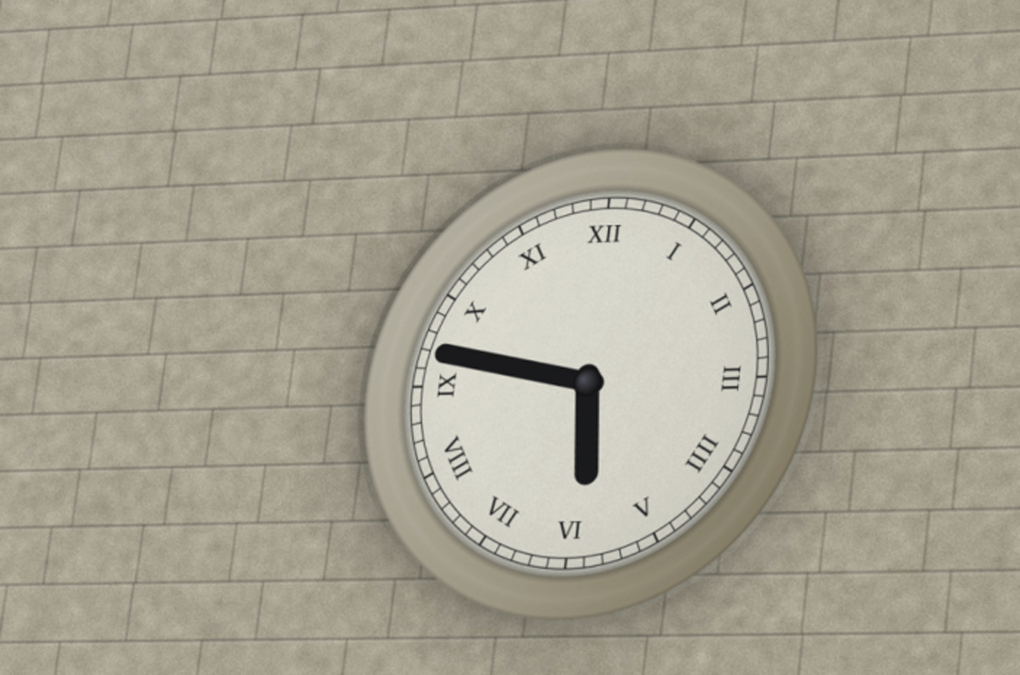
5:47
